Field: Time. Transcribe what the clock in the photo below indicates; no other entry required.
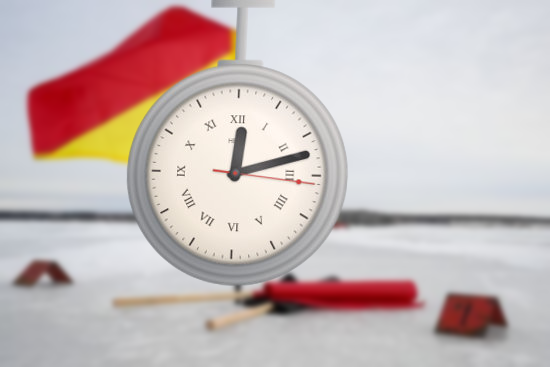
12:12:16
